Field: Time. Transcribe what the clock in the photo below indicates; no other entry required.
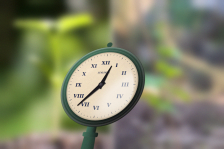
12:37
